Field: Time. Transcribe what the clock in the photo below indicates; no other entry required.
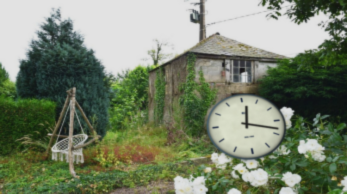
12:18
